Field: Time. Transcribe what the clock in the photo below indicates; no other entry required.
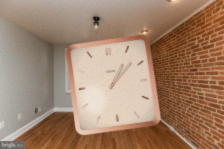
1:08
